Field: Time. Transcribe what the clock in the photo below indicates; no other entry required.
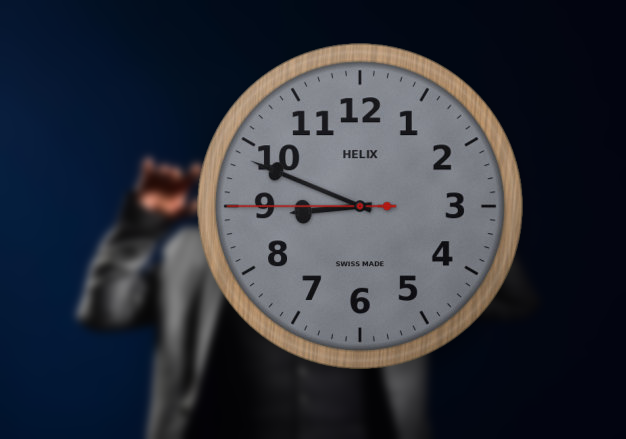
8:48:45
